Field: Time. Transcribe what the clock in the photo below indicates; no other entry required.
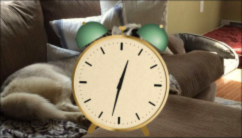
12:32
